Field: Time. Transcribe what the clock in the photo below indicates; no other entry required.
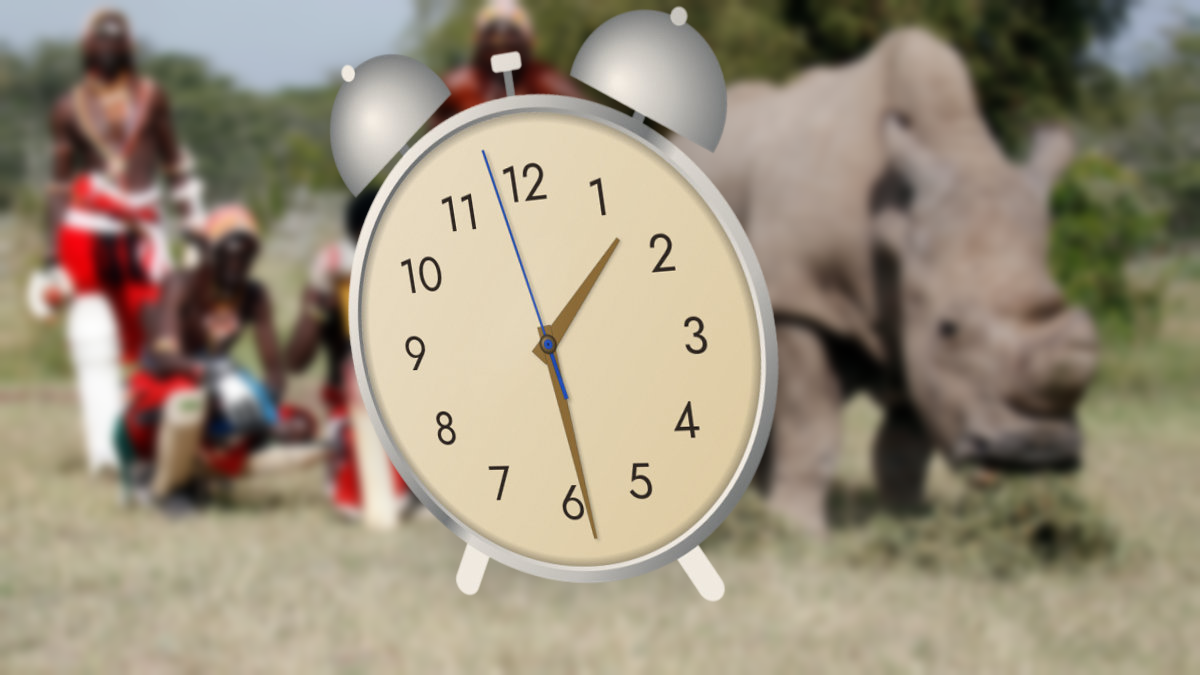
1:28:58
